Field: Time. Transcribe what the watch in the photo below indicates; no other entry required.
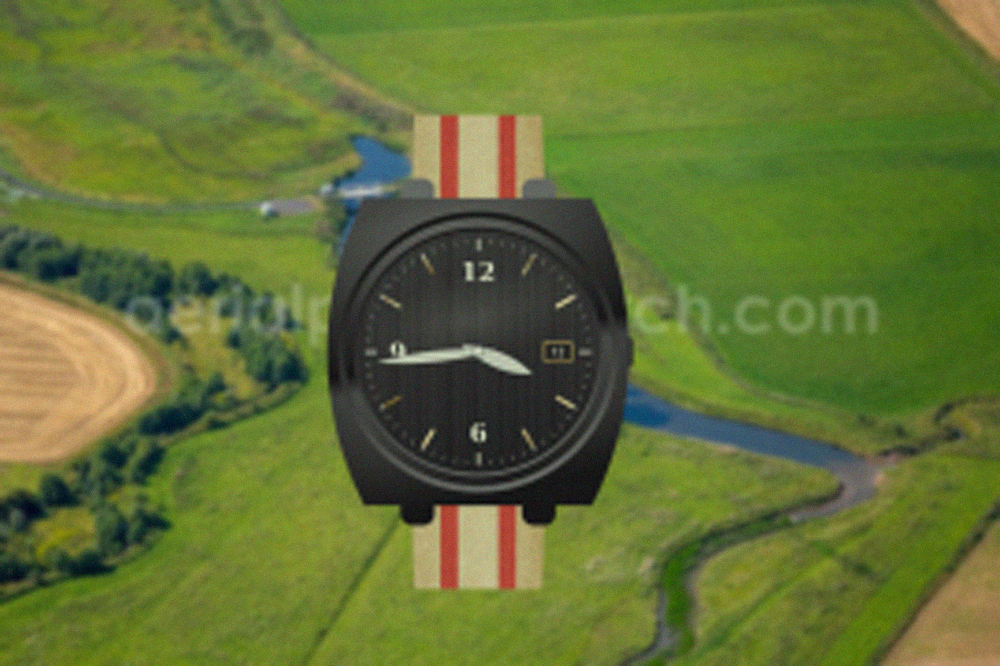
3:44
